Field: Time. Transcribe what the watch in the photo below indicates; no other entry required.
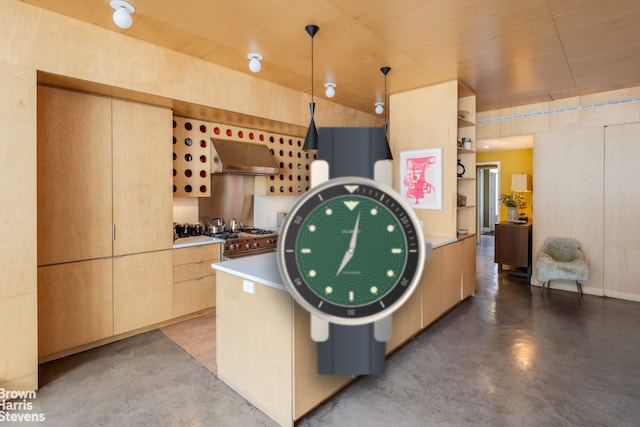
7:02
